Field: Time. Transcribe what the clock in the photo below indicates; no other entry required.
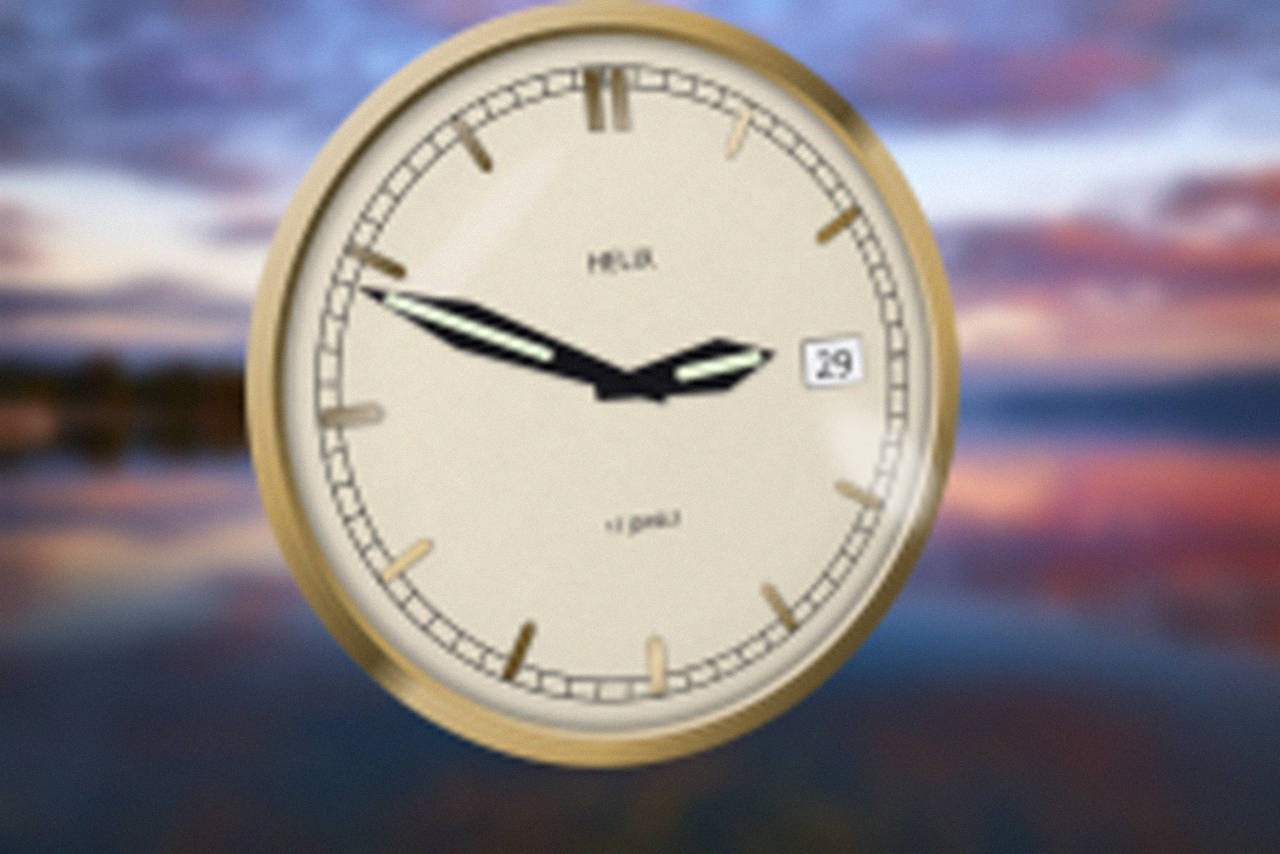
2:49
